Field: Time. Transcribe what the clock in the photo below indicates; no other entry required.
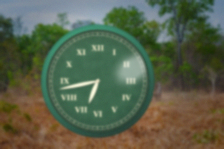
6:43
